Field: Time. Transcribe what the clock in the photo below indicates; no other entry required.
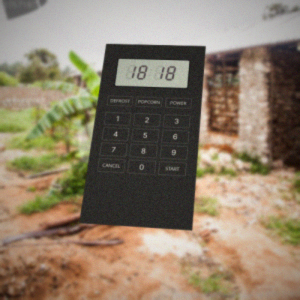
18:18
